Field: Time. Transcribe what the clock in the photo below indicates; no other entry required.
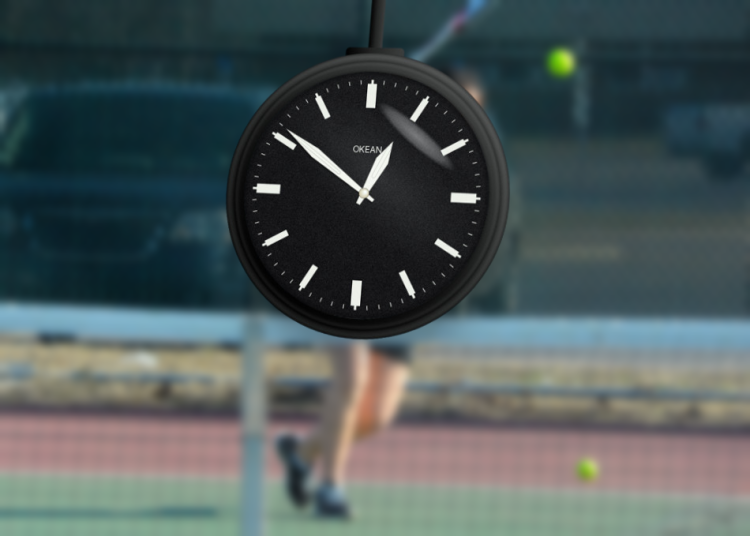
12:51
